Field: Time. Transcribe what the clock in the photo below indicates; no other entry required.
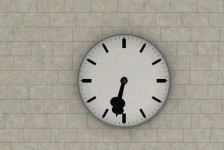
6:32
